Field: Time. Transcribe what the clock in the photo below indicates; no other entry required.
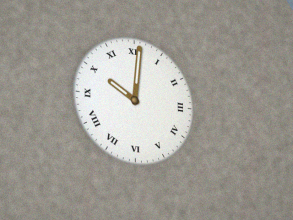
10:01
